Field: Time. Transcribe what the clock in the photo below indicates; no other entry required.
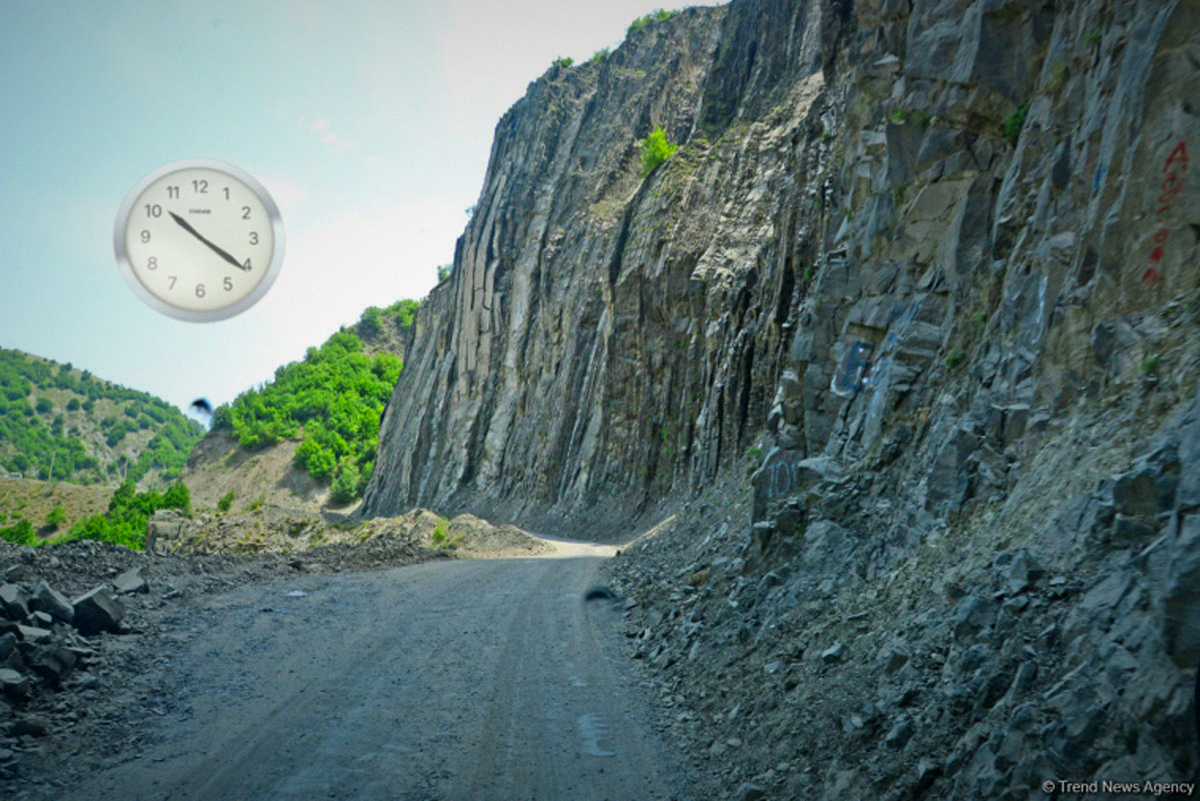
10:21
